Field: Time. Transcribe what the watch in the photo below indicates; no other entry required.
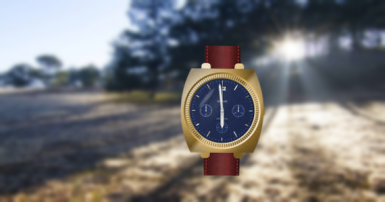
5:59
